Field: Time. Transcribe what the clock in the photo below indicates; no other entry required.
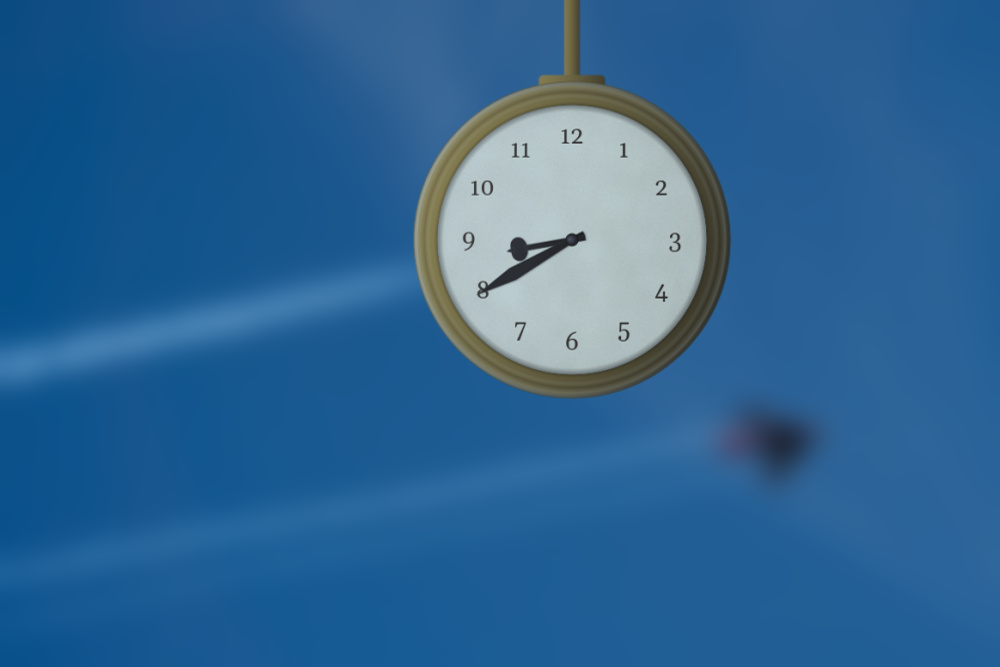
8:40
